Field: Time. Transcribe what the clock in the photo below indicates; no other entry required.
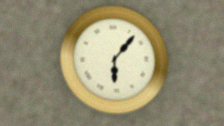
6:07
